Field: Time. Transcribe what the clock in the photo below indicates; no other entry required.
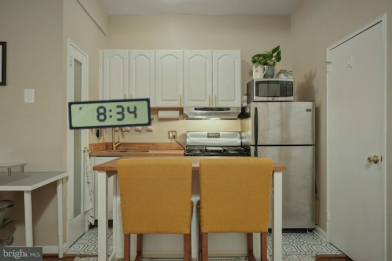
8:34
